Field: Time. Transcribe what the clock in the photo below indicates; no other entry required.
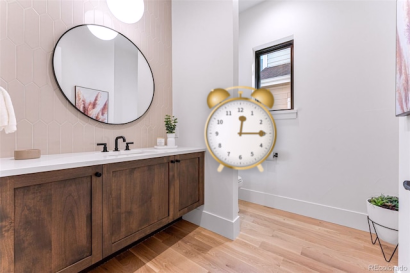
12:15
